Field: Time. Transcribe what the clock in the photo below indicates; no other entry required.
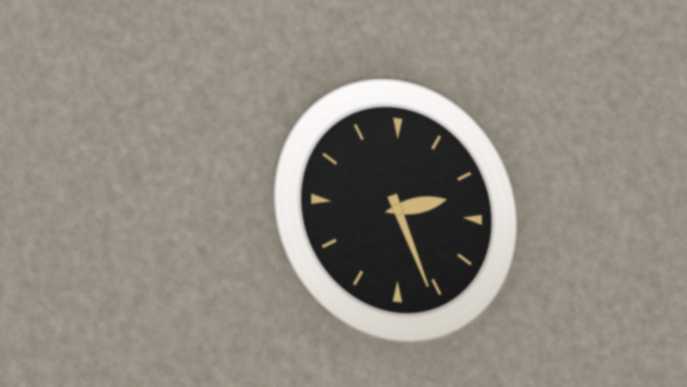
2:26
